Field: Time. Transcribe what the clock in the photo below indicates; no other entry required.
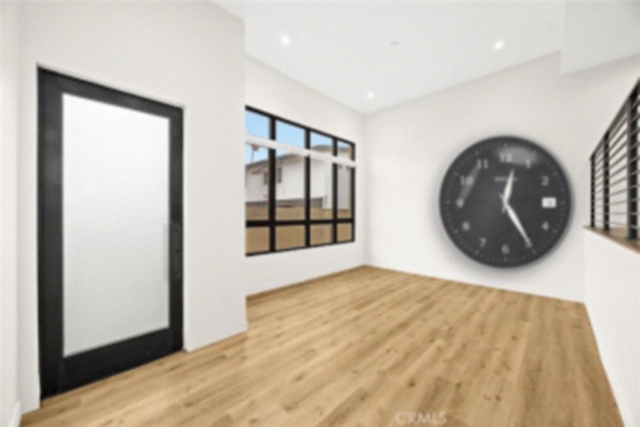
12:25
